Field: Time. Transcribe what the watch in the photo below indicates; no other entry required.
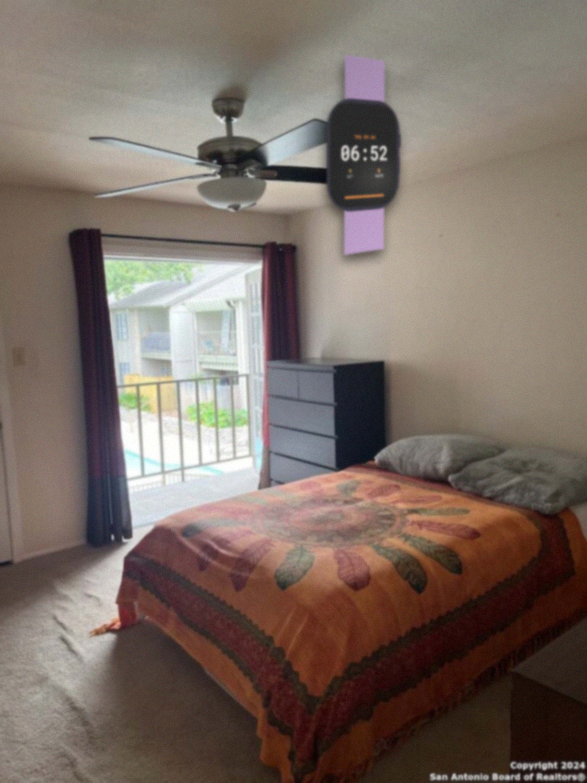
6:52
